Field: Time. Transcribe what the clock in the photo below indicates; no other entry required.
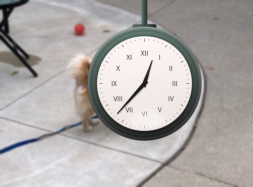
12:37
